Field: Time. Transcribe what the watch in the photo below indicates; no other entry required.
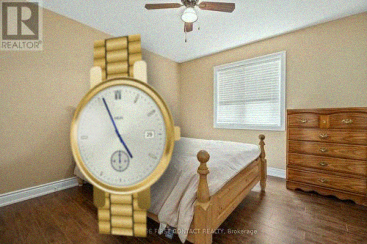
4:56
